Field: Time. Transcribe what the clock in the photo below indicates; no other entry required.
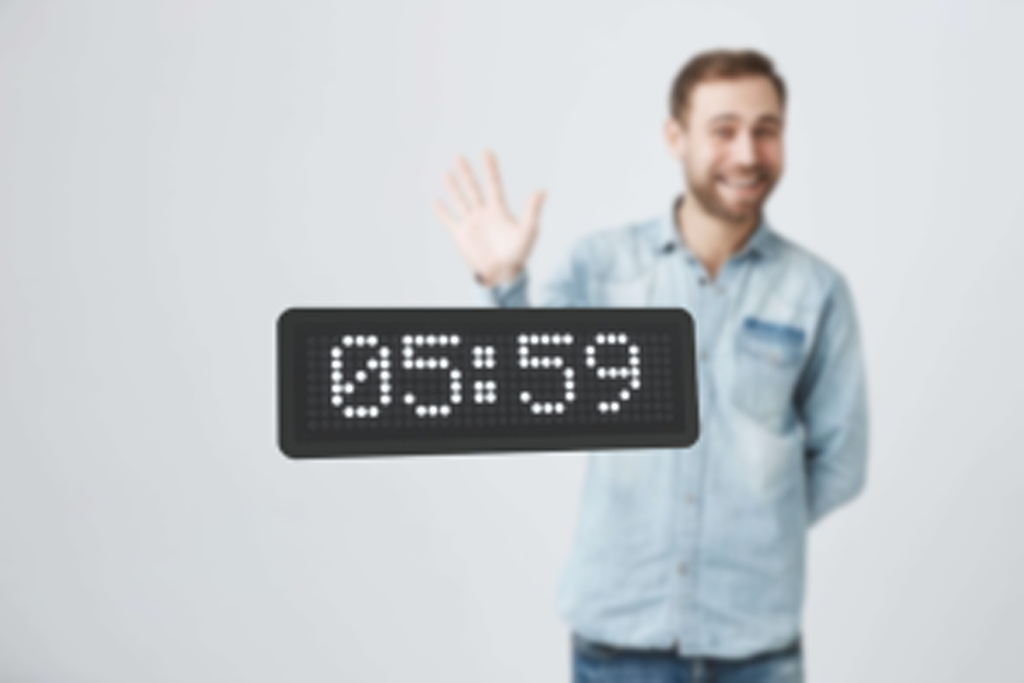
5:59
